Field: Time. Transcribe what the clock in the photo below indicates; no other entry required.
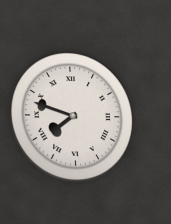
7:48
